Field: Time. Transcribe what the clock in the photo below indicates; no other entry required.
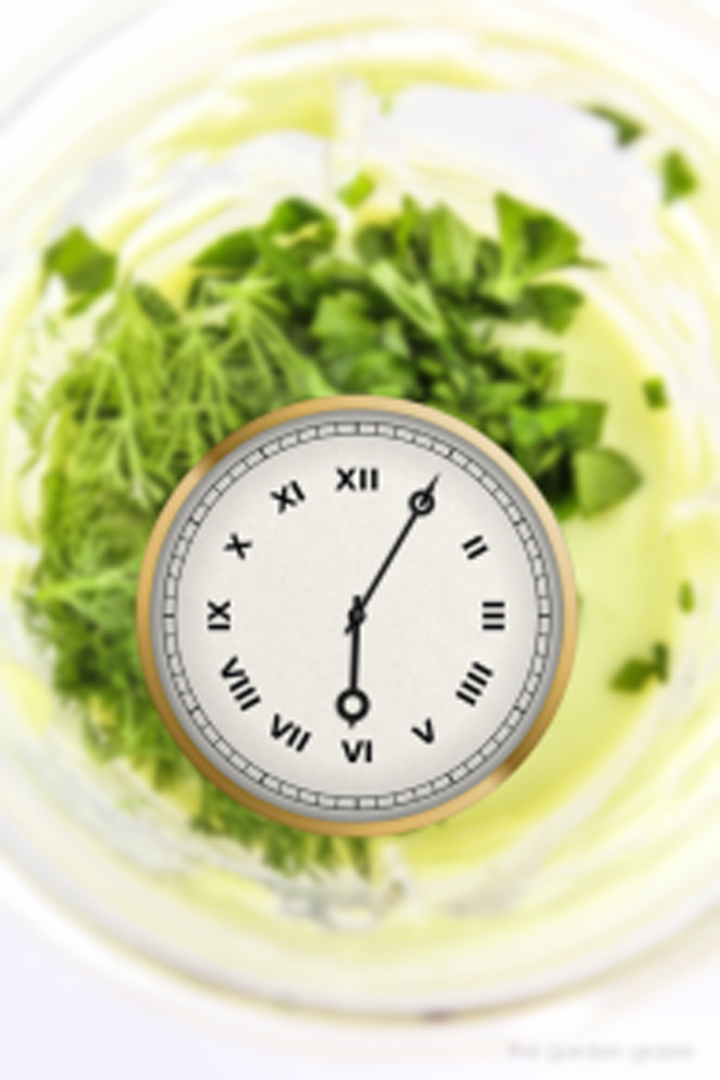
6:05
